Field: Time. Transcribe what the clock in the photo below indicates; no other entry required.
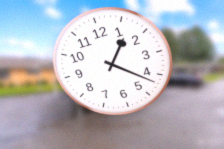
1:22
